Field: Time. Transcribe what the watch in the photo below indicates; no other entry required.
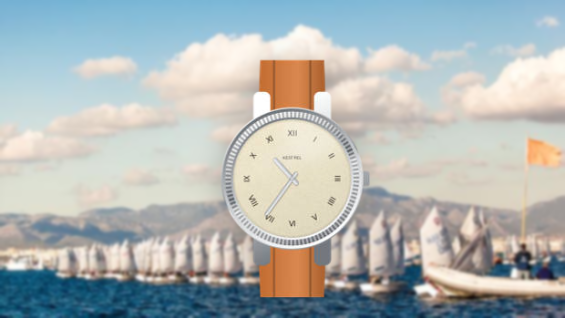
10:36
